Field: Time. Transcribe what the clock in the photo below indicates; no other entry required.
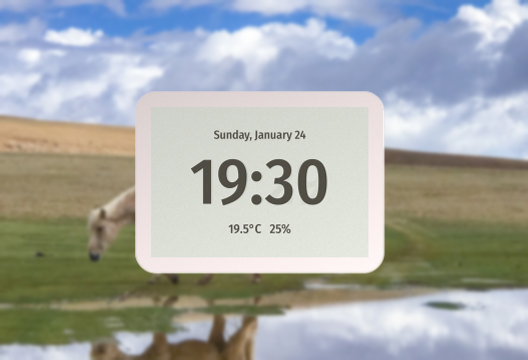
19:30
